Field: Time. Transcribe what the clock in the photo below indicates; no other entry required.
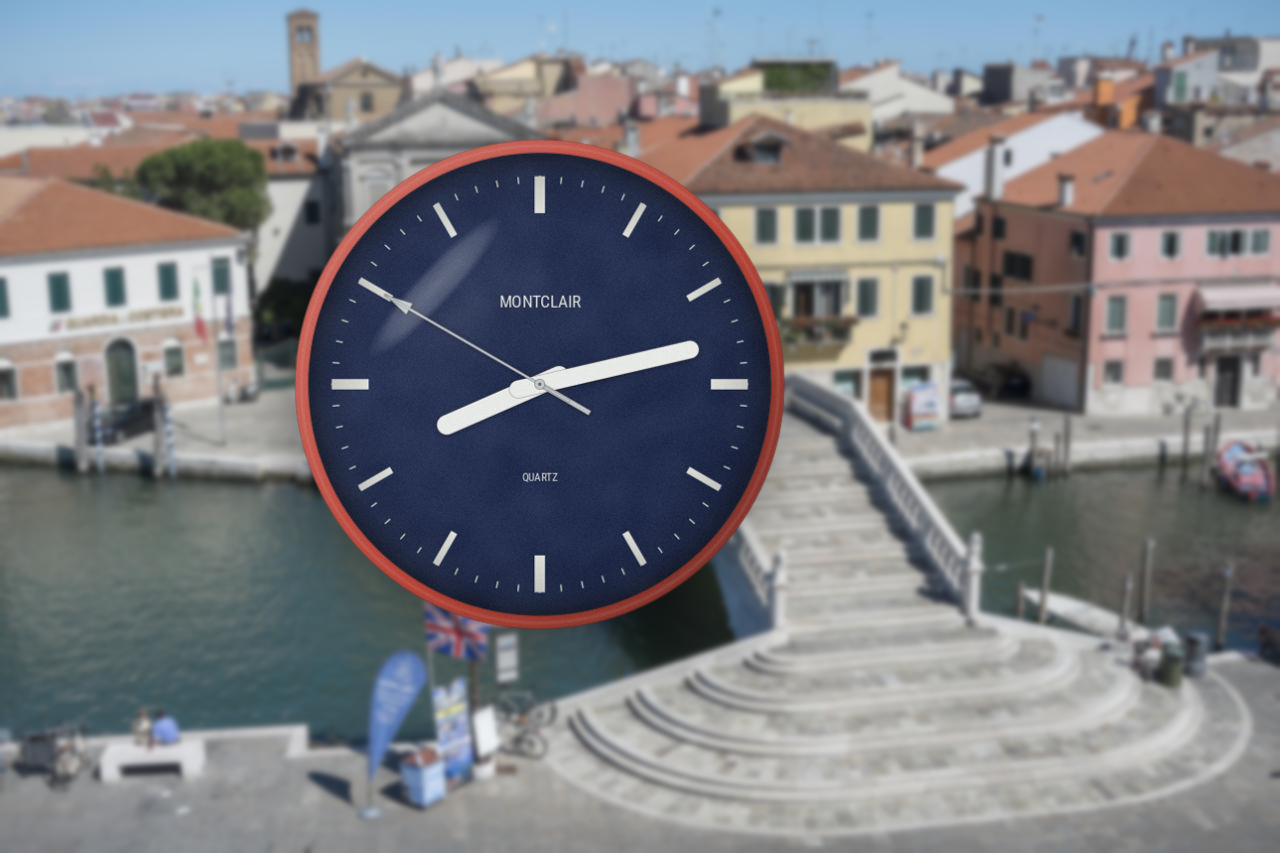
8:12:50
